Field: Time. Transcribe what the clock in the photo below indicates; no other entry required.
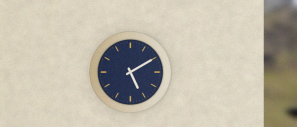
5:10
